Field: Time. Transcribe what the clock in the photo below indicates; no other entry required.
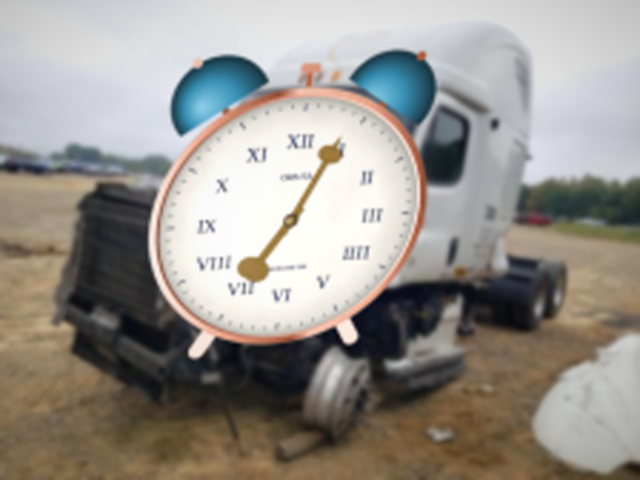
7:04
